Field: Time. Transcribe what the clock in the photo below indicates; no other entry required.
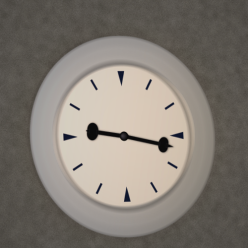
9:17
